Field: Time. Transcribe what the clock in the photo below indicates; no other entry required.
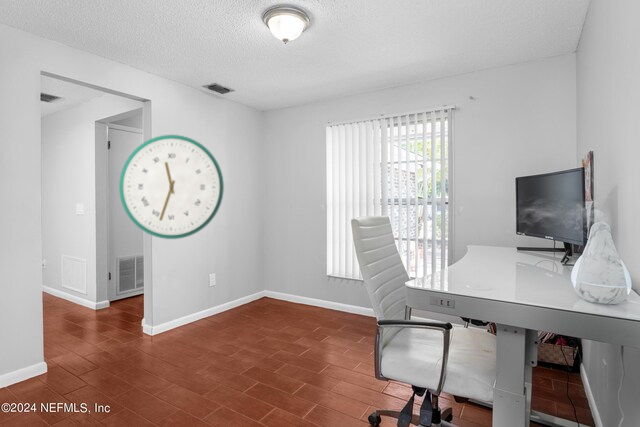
11:33
